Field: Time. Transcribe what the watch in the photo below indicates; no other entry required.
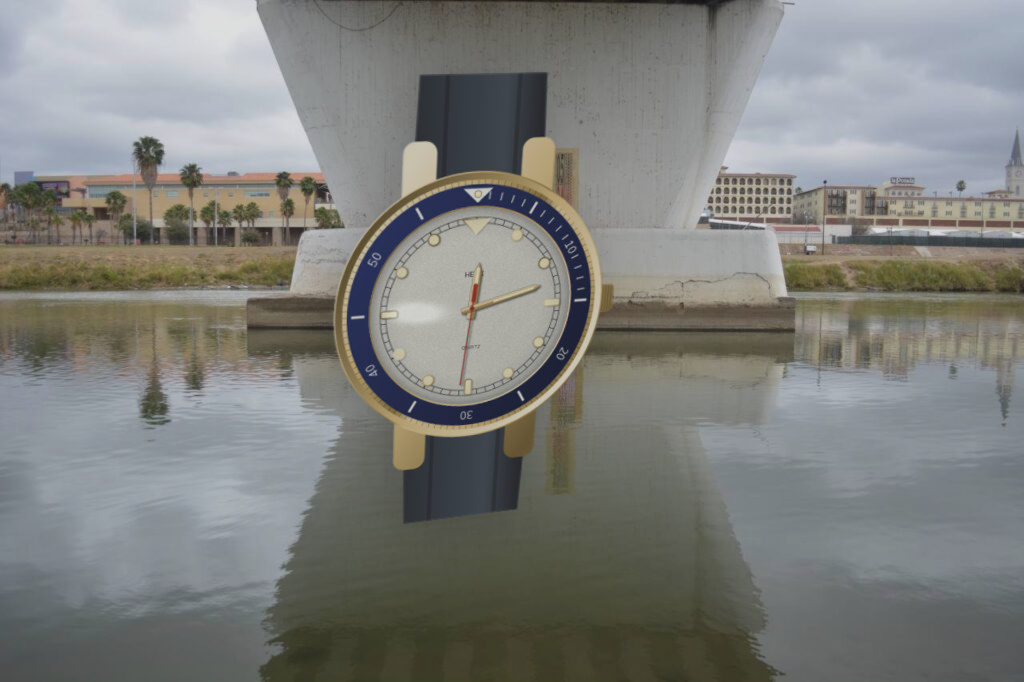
12:12:31
